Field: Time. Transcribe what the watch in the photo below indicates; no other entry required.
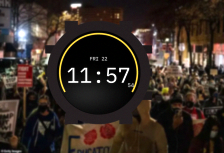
11:57
